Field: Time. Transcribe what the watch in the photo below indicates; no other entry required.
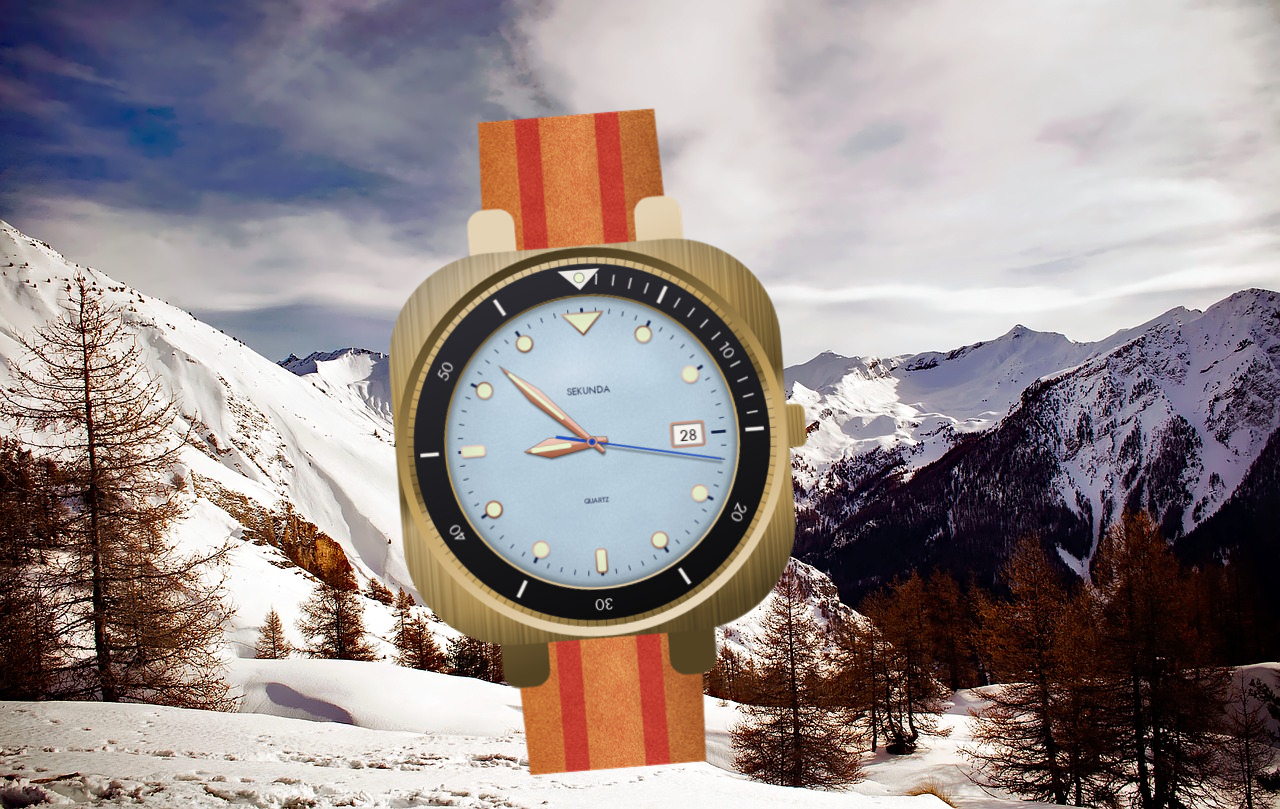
8:52:17
